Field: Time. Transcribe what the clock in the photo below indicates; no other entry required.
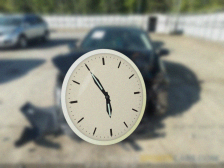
5:55
